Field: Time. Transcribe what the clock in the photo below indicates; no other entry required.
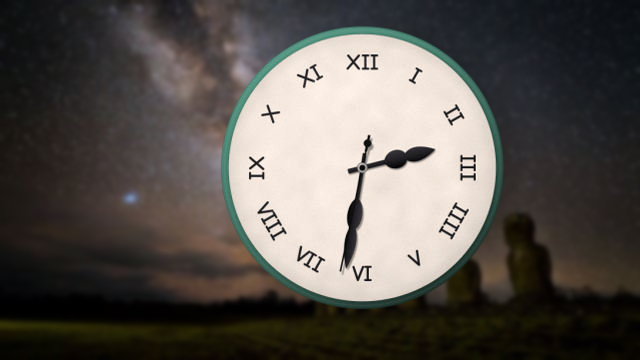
2:31:32
